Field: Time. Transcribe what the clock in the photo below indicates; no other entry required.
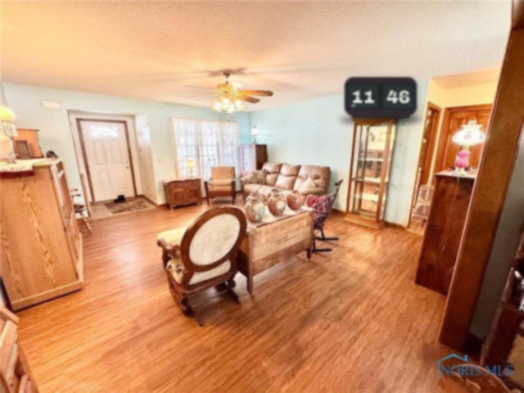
11:46
